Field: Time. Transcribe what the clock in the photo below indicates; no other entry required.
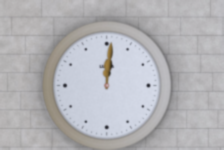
12:01
